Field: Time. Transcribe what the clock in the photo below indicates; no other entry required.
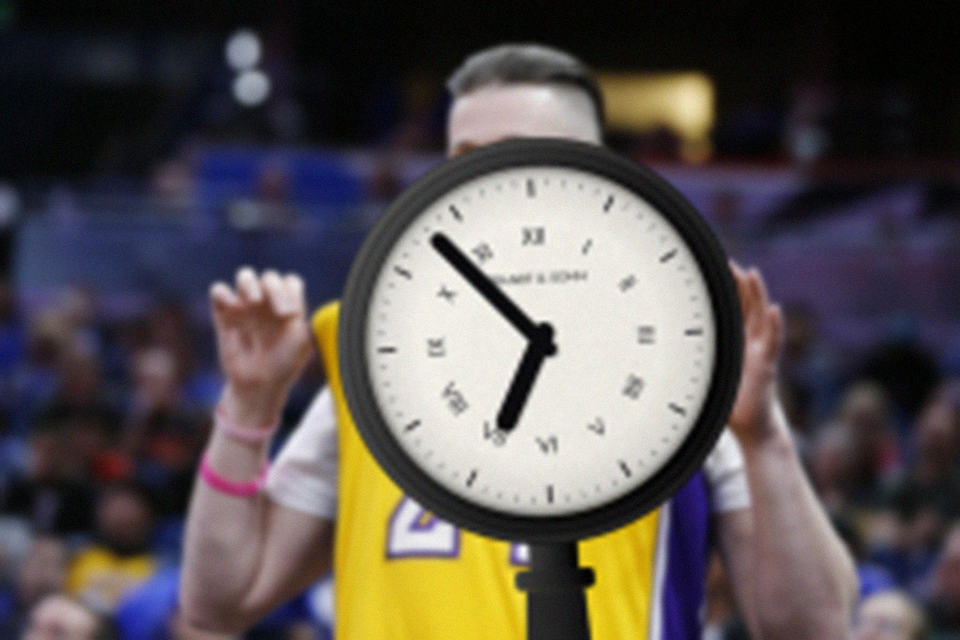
6:53
